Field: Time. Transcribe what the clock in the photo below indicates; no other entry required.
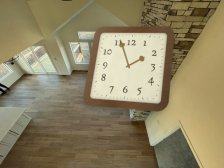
1:56
